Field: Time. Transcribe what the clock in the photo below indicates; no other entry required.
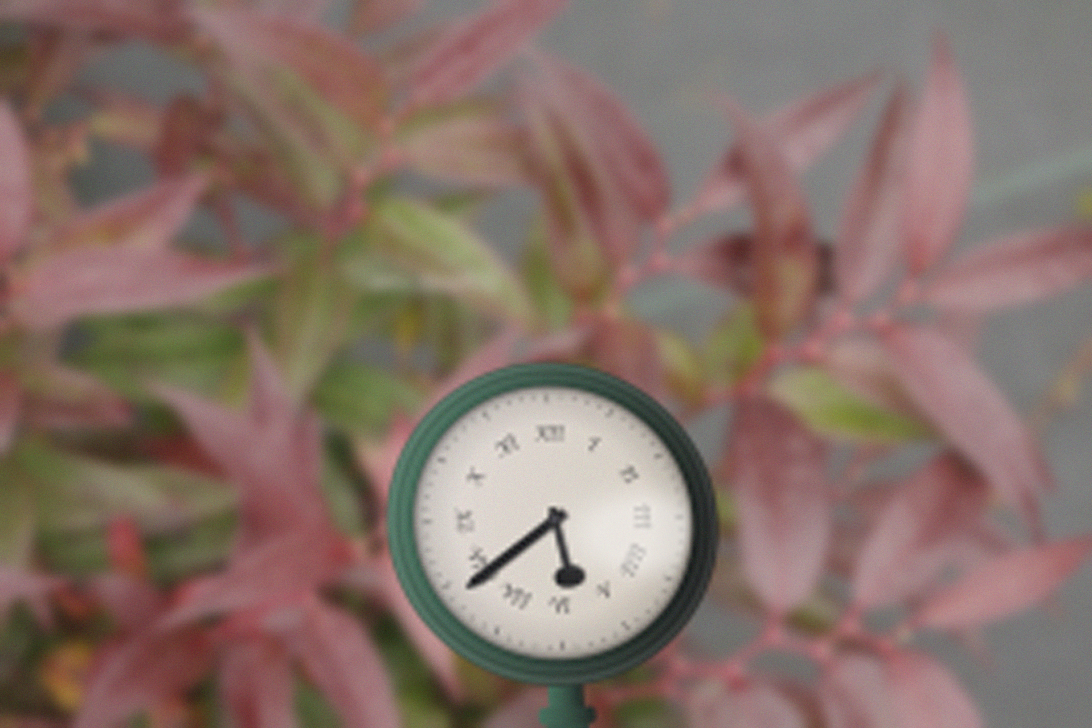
5:39
